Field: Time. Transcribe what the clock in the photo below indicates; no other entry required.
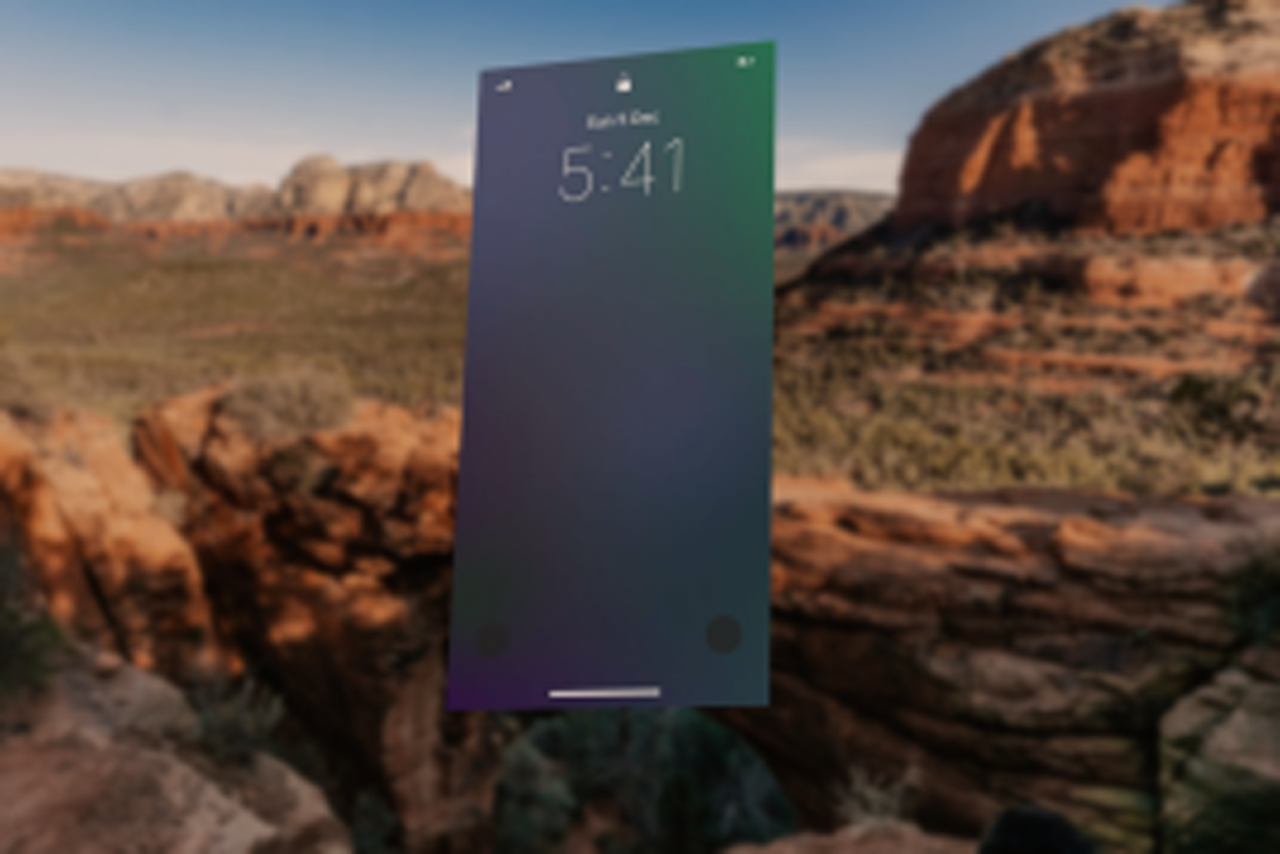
5:41
